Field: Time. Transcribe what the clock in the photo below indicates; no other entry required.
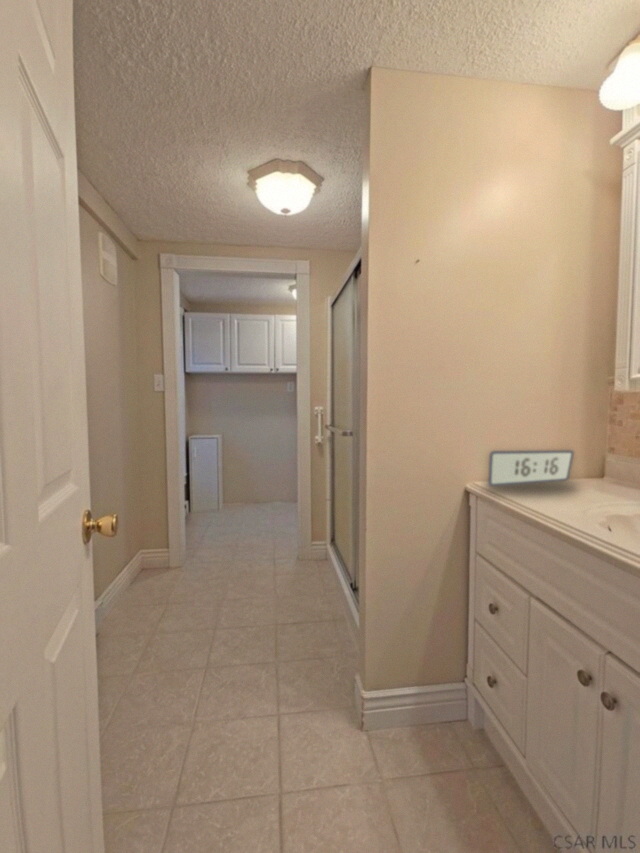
16:16
